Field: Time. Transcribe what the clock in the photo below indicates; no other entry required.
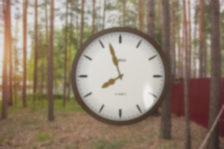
7:57
